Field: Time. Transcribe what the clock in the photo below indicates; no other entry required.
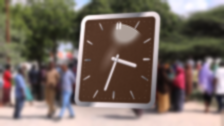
3:33
